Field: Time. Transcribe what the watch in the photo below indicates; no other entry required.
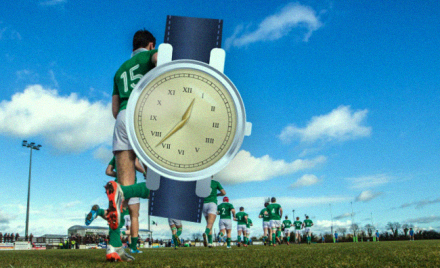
12:37
